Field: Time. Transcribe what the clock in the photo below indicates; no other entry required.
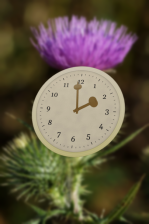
1:59
